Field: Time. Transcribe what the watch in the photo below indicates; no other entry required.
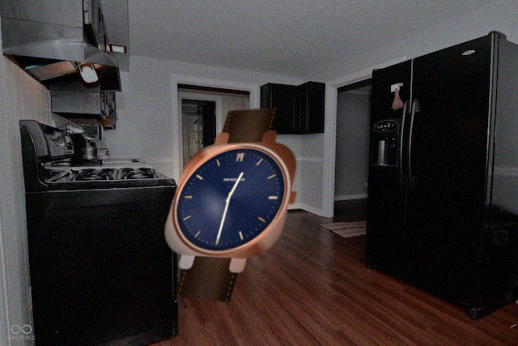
12:30
